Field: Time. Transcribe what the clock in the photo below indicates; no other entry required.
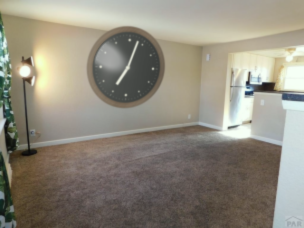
7:03
